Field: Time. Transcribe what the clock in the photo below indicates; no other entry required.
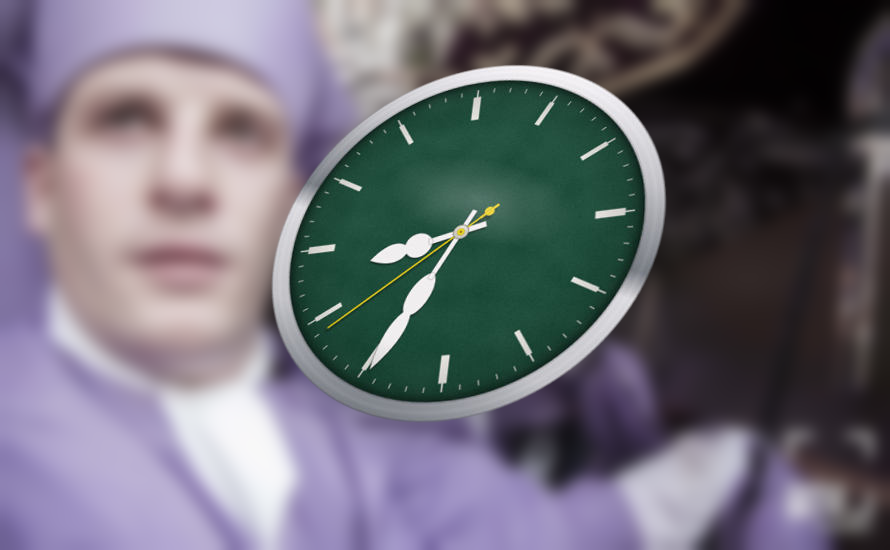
8:34:39
